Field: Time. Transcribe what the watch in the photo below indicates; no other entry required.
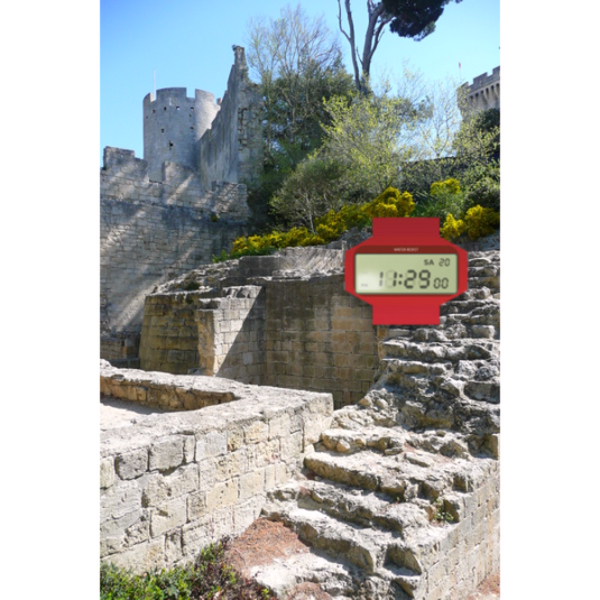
11:29:00
